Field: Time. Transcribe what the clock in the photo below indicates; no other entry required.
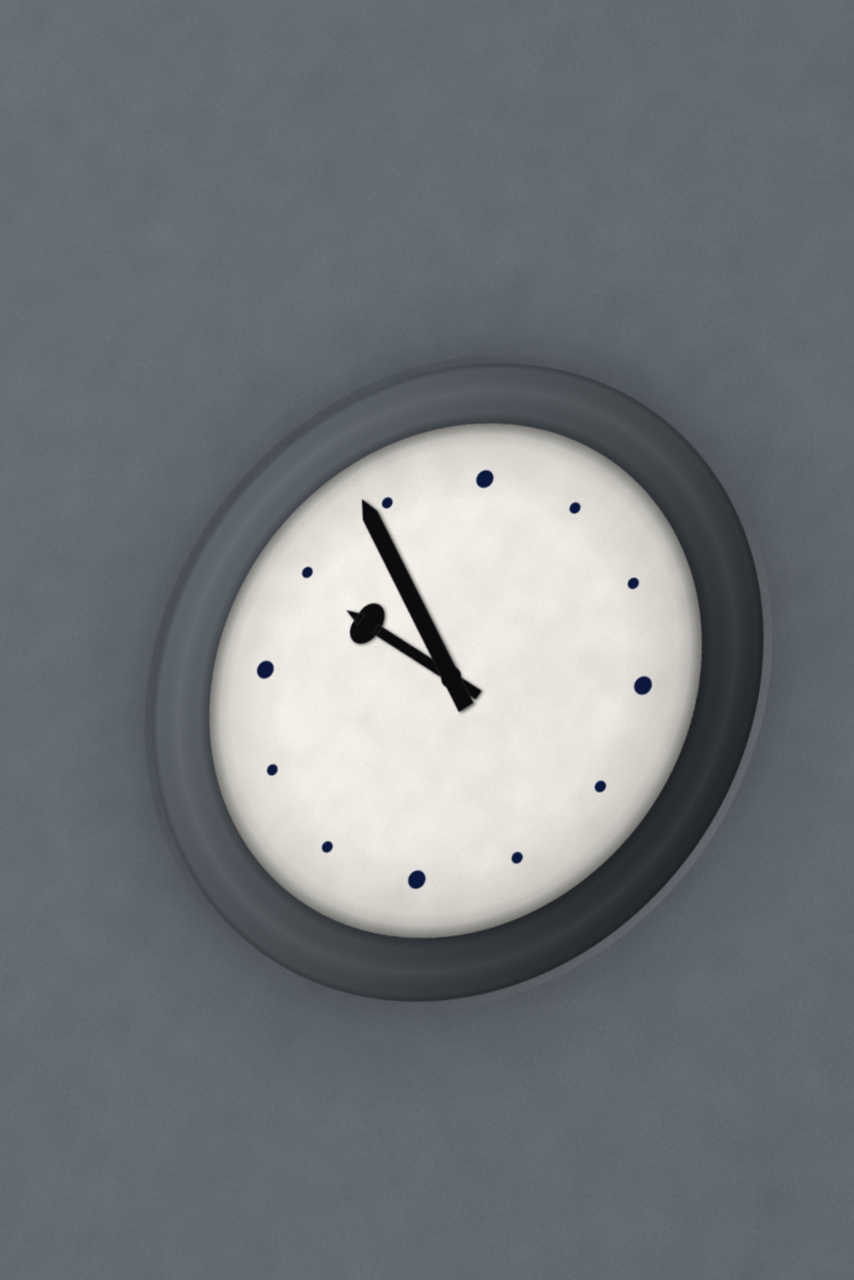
9:54
